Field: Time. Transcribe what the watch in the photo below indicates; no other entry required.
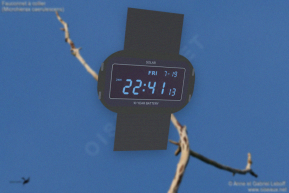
22:41:13
